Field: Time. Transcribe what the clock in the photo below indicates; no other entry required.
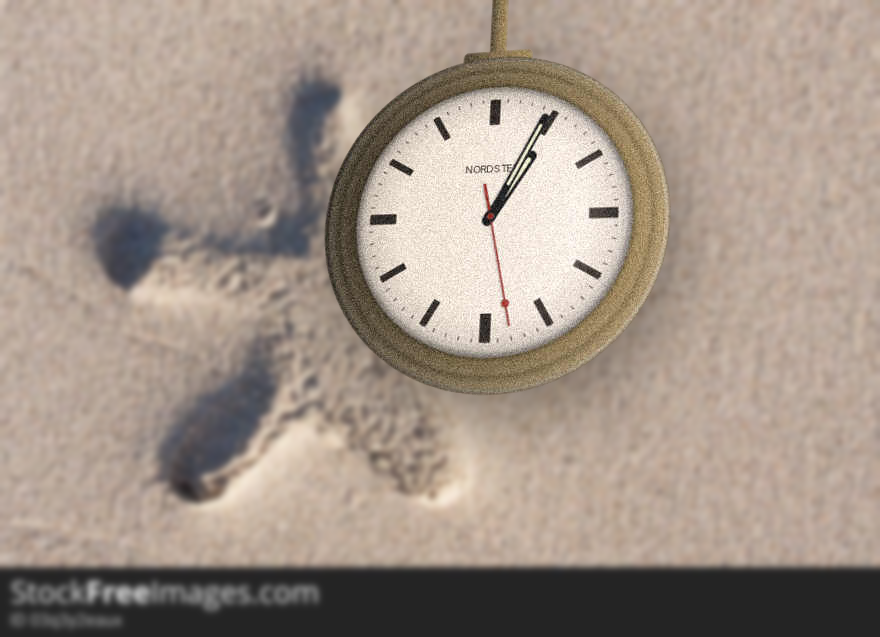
1:04:28
